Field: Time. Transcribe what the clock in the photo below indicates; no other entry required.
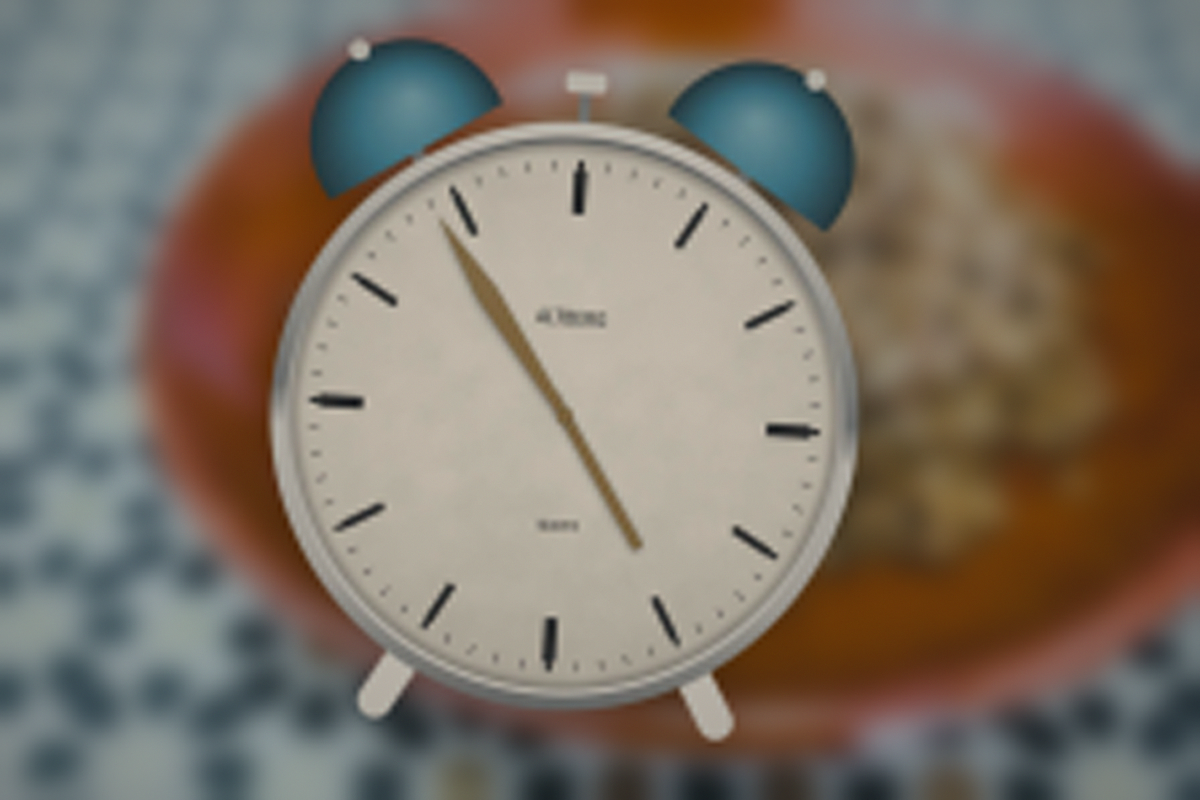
4:54
